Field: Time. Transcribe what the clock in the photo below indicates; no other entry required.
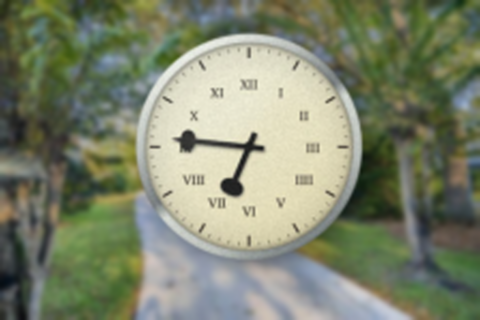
6:46
